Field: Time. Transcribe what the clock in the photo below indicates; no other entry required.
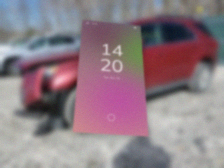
14:20
